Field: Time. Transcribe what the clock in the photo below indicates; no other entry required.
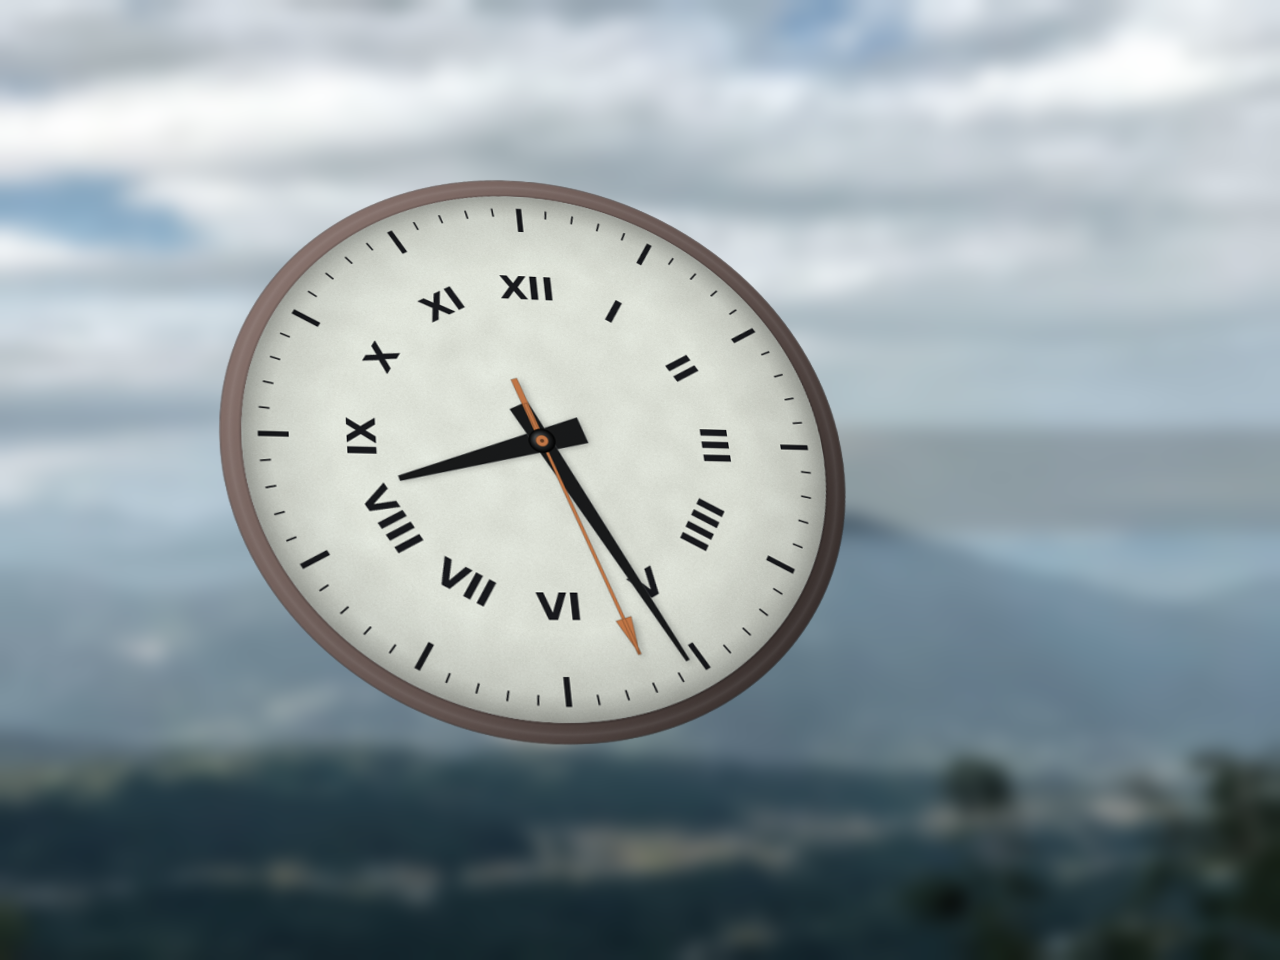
8:25:27
